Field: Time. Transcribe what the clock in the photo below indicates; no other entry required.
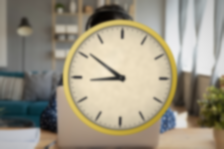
8:51
